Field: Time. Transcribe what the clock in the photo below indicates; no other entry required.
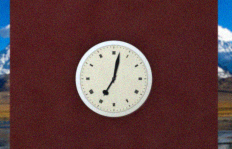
7:02
